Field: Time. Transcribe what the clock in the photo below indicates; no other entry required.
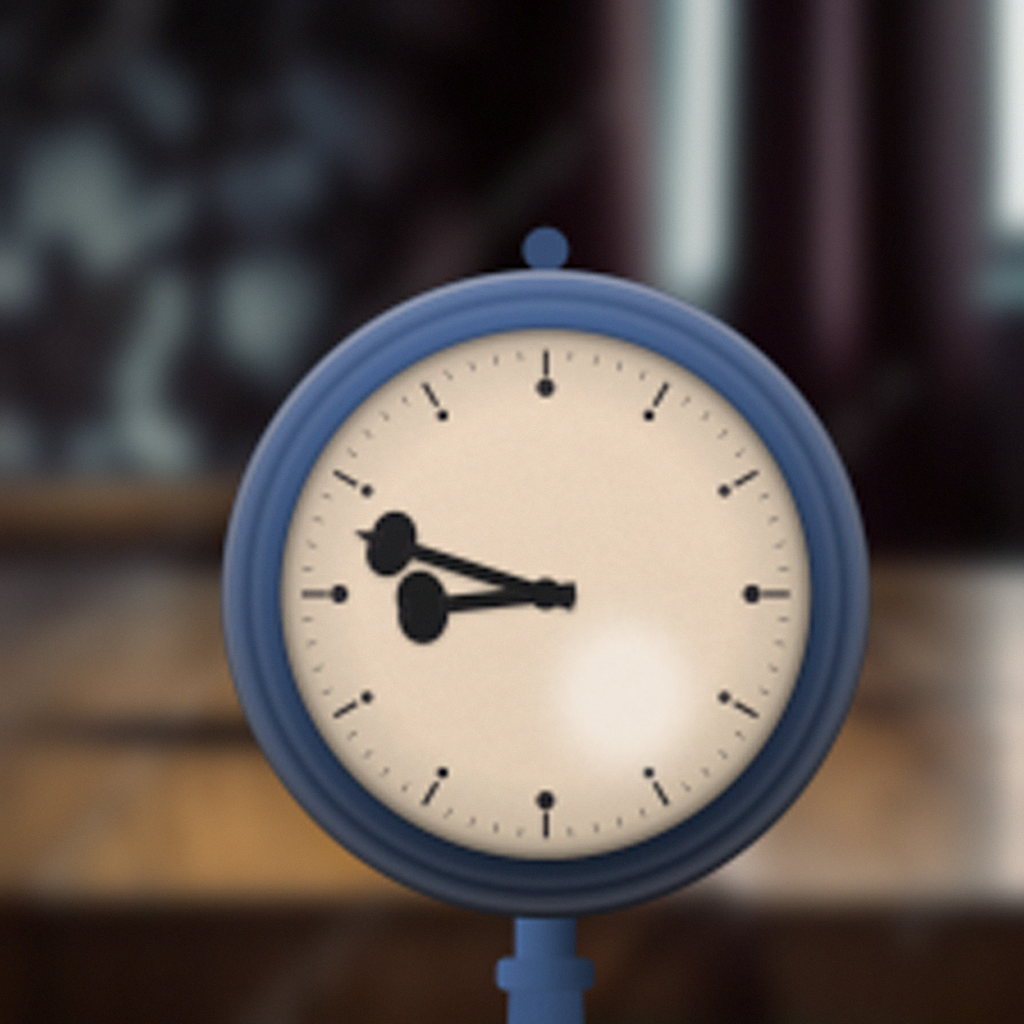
8:48
